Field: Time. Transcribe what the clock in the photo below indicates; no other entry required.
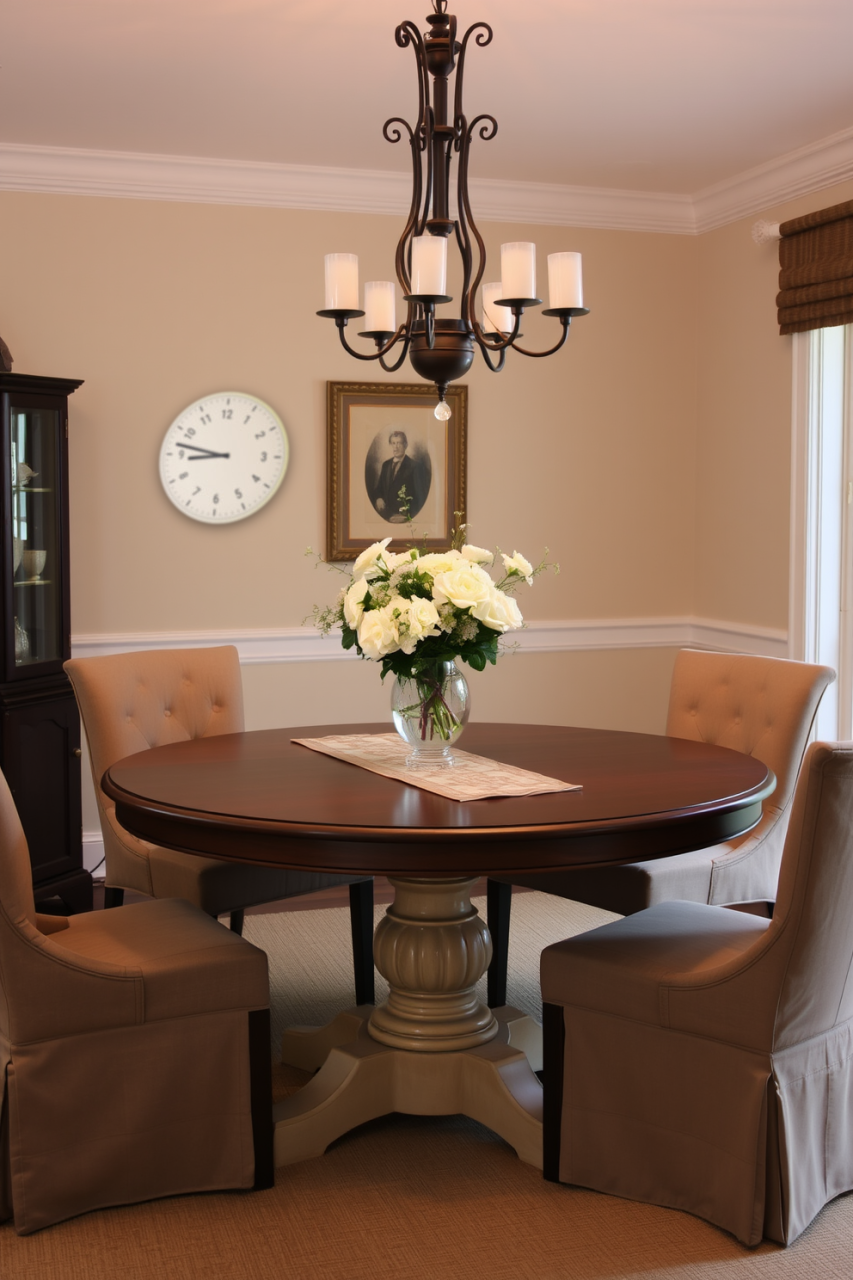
8:47
